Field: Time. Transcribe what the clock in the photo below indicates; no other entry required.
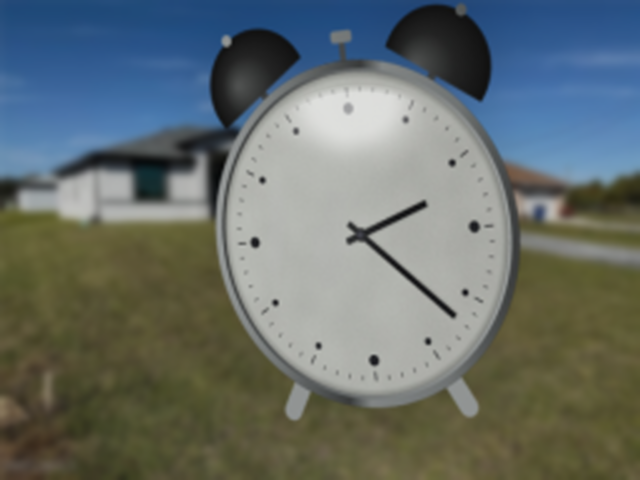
2:22
